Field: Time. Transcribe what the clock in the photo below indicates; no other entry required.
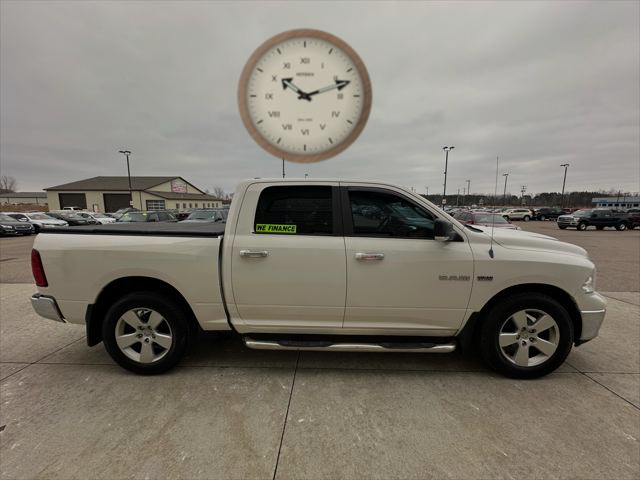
10:12
